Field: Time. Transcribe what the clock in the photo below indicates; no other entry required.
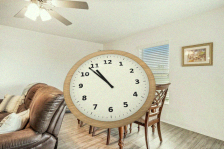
10:53
